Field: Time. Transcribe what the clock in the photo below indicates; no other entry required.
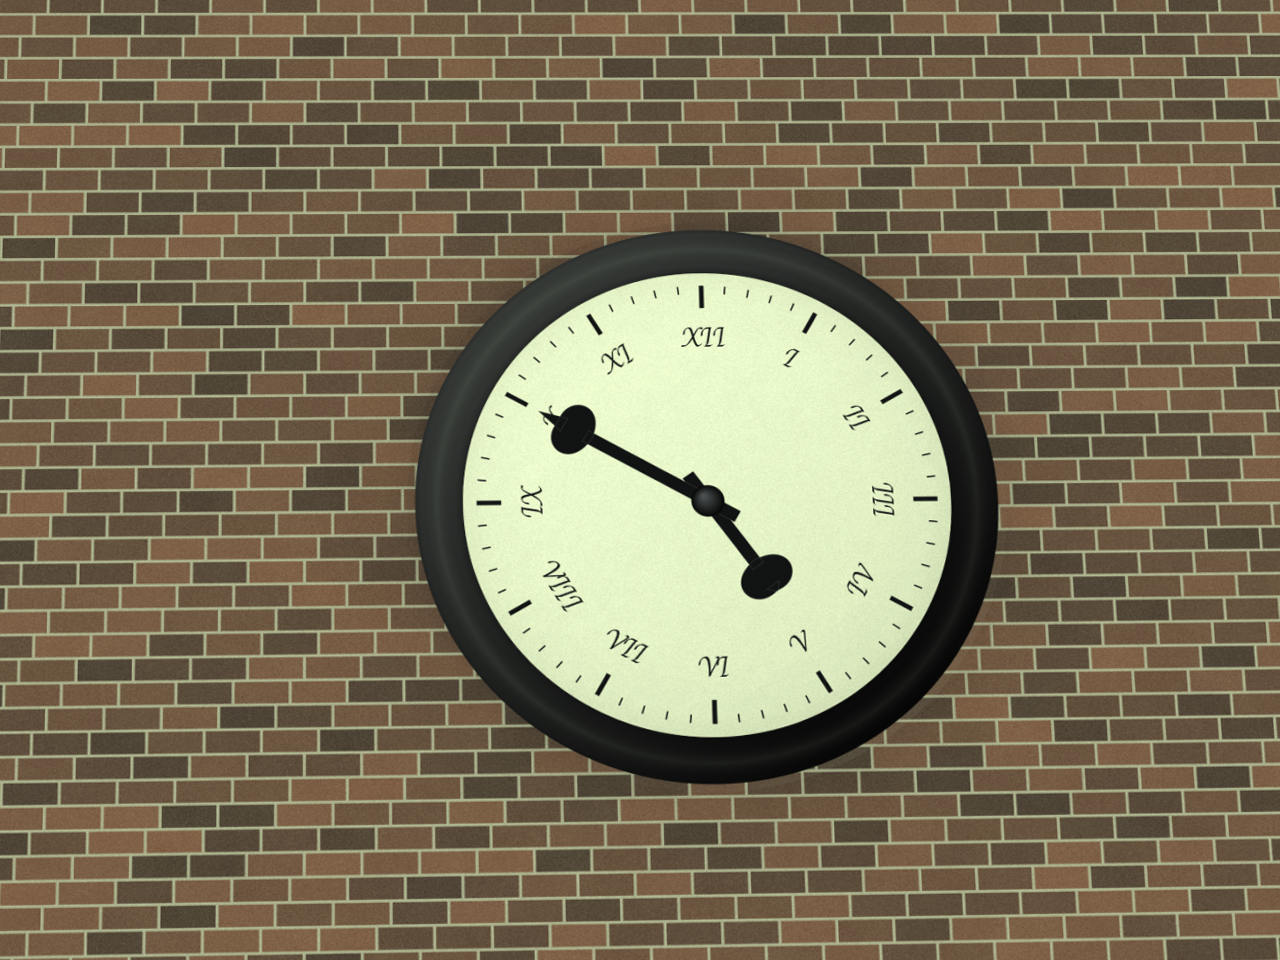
4:50
